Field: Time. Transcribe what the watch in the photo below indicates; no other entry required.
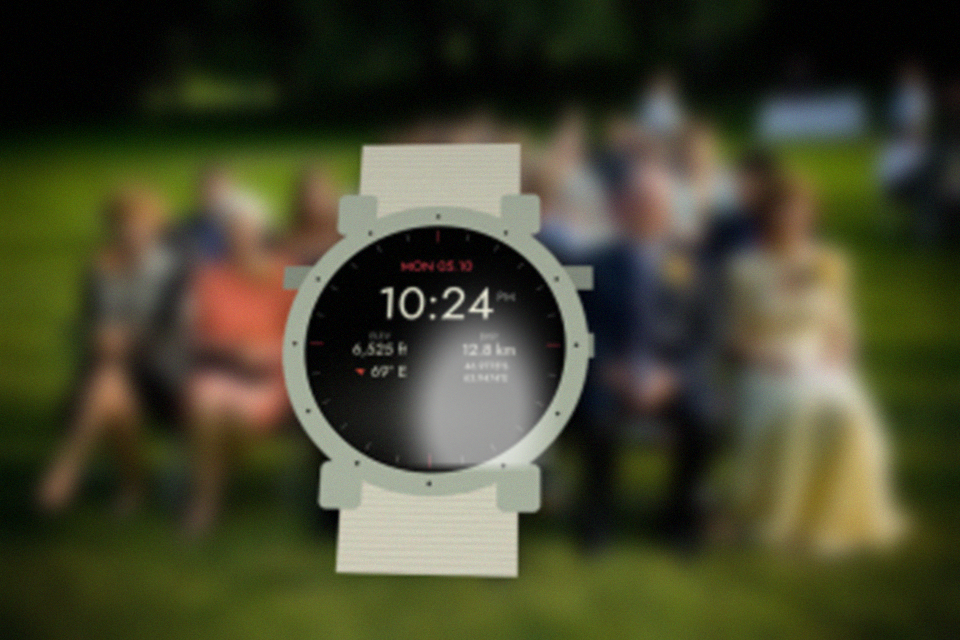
10:24
